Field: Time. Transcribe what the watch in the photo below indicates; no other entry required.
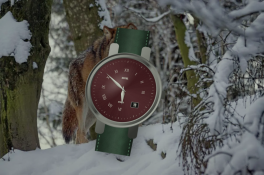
5:51
